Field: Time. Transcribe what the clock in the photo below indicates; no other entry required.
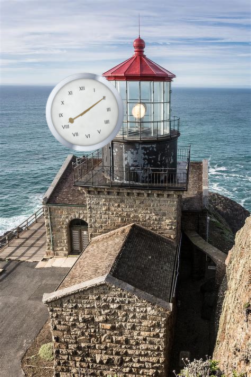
8:10
